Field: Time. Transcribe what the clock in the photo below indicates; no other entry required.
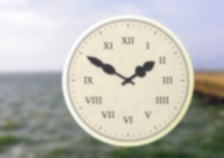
1:50
